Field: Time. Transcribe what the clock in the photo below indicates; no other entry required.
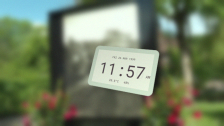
11:57
